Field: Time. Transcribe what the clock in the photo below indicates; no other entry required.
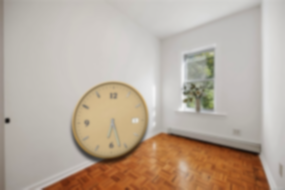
6:27
